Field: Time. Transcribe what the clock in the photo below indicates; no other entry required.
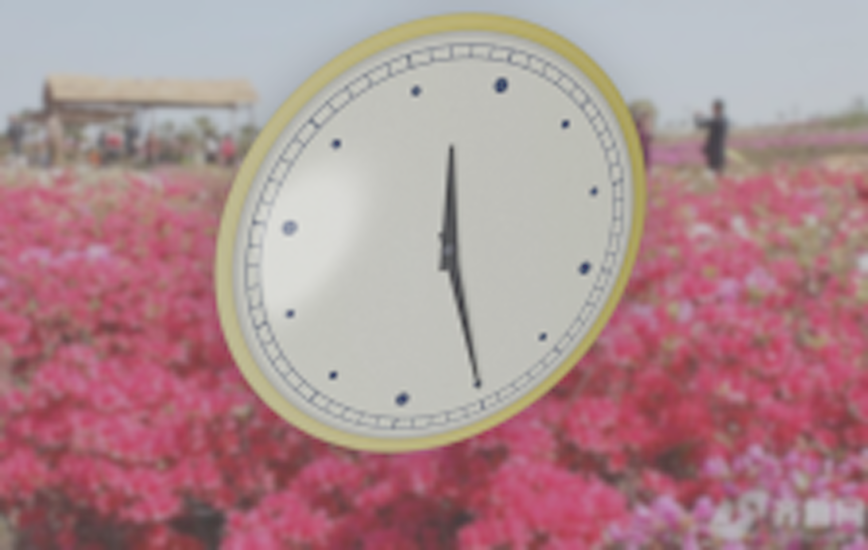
11:25
